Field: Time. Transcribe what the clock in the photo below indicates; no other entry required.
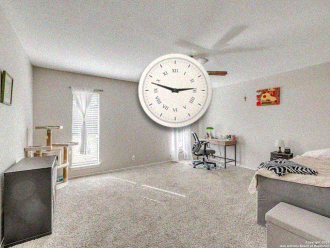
2:48
